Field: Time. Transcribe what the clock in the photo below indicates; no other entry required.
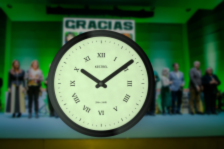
10:09
